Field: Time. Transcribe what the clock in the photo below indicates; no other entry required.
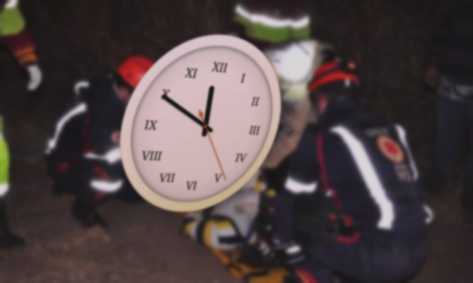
11:49:24
